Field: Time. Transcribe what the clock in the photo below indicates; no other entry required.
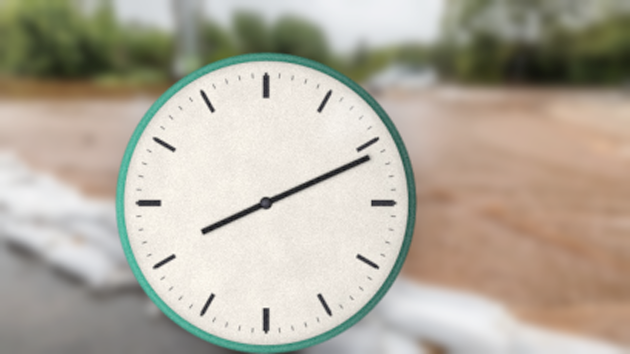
8:11
